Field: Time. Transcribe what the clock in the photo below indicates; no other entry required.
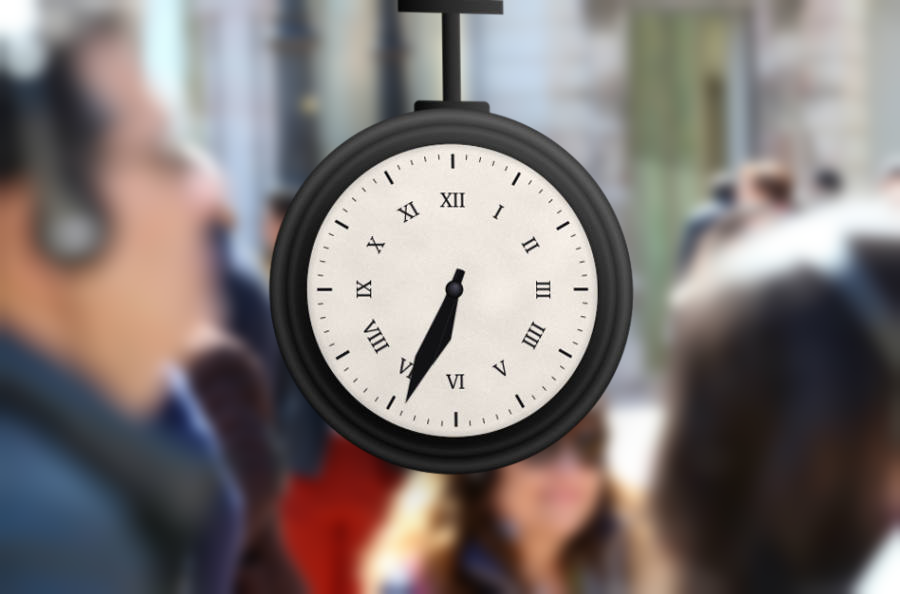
6:34
